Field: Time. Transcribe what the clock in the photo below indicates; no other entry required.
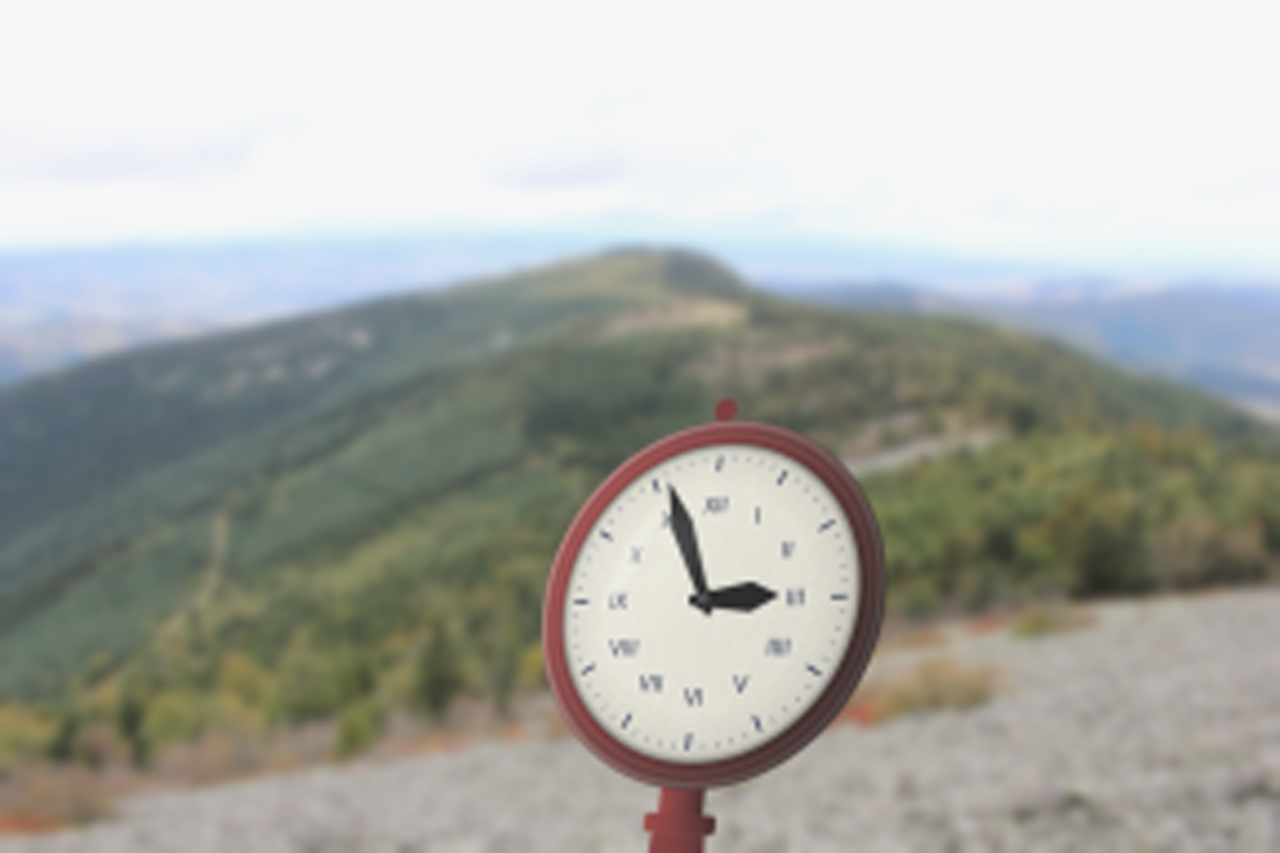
2:56
